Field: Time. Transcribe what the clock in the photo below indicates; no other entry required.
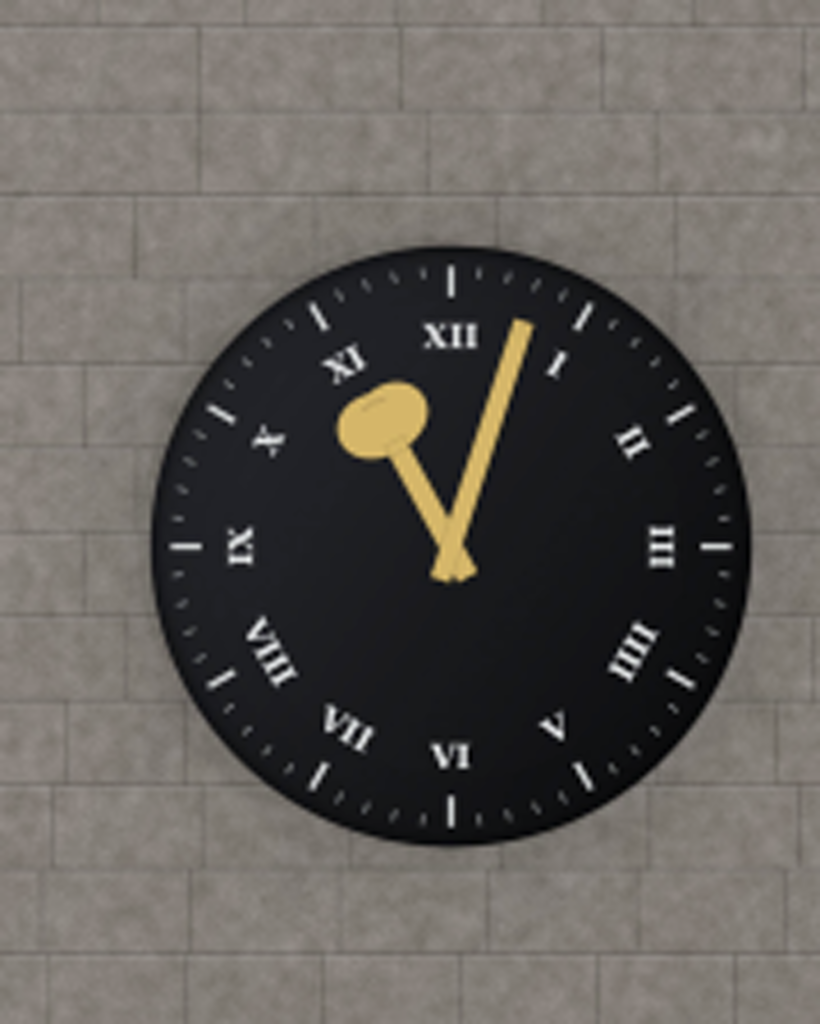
11:03
